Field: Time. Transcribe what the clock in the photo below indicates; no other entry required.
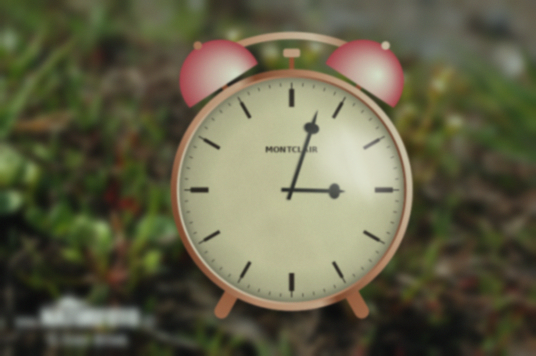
3:03
